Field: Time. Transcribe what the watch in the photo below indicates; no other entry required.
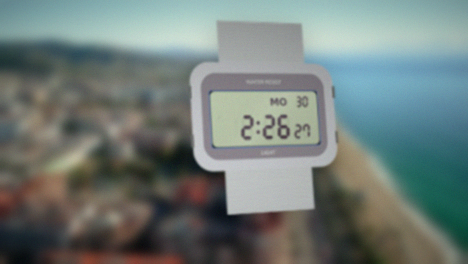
2:26:27
